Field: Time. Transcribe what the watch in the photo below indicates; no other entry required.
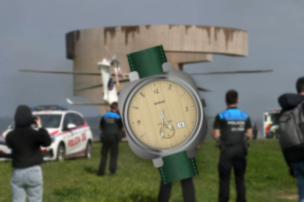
5:33
